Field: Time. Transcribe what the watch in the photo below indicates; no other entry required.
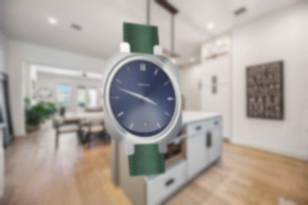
3:48
